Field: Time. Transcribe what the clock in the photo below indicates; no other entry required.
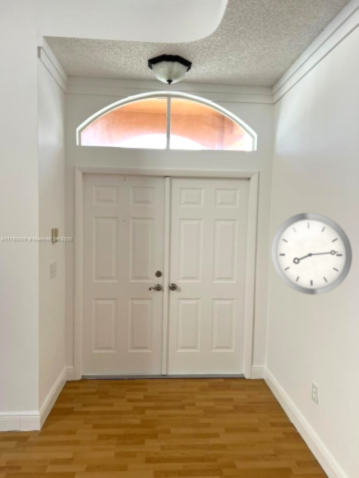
8:14
